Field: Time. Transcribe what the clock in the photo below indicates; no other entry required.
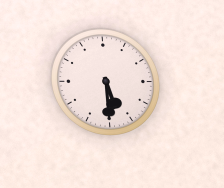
5:30
